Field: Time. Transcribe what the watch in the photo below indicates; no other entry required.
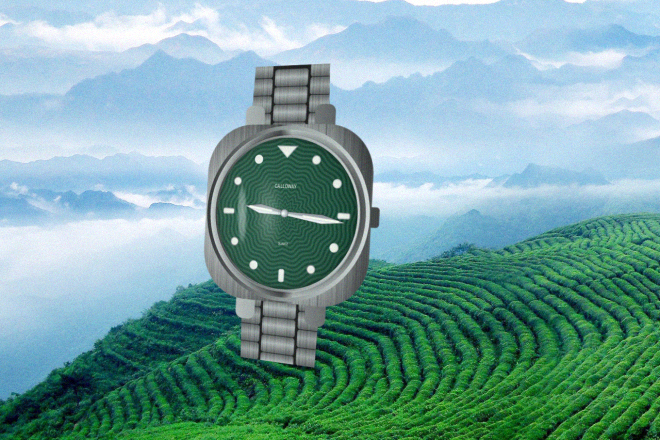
9:16
